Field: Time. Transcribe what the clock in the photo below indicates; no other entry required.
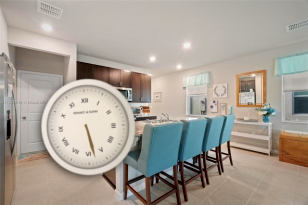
5:28
